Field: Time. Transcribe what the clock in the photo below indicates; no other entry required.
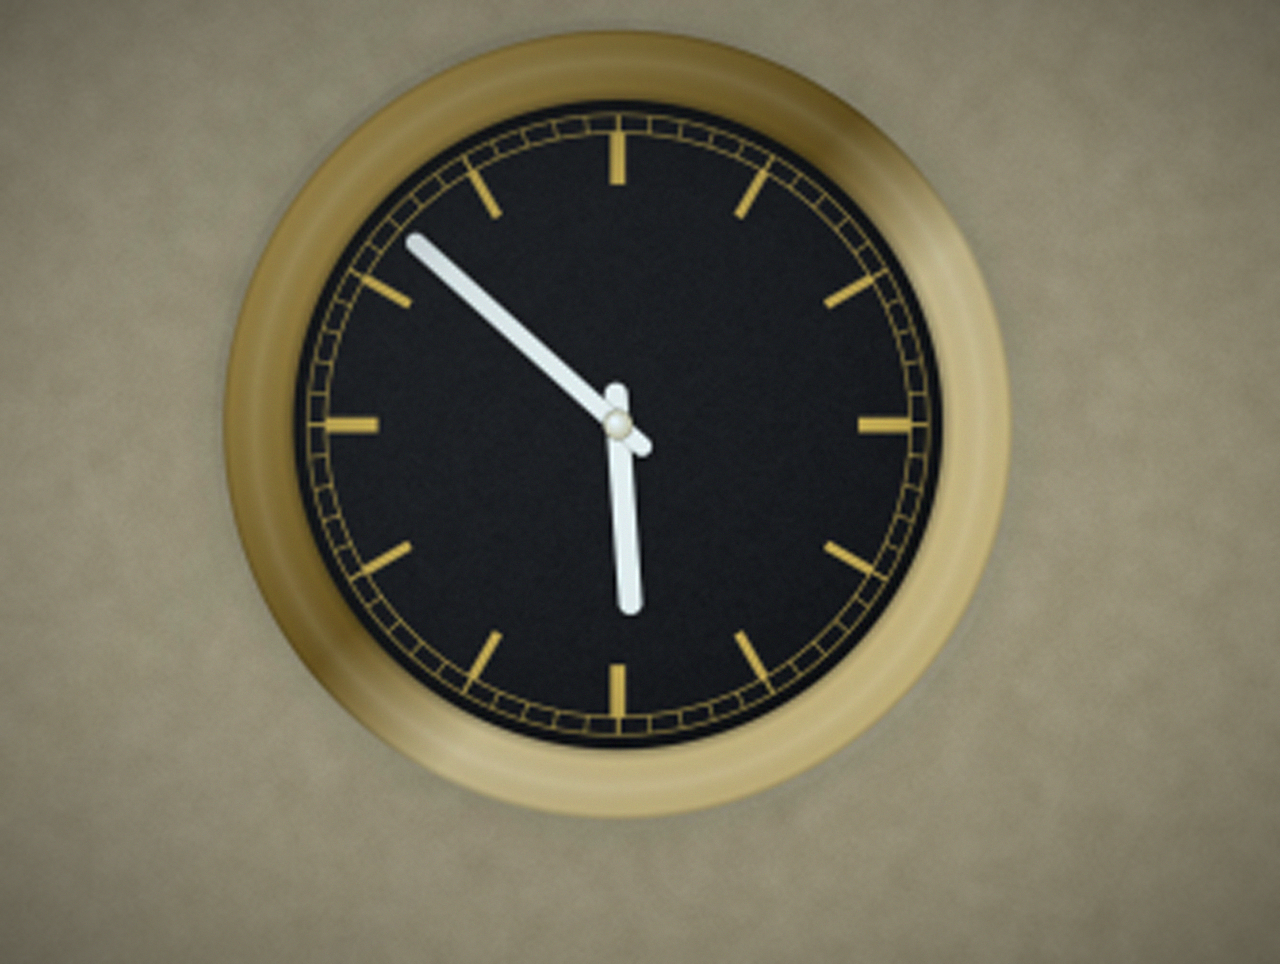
5:52
